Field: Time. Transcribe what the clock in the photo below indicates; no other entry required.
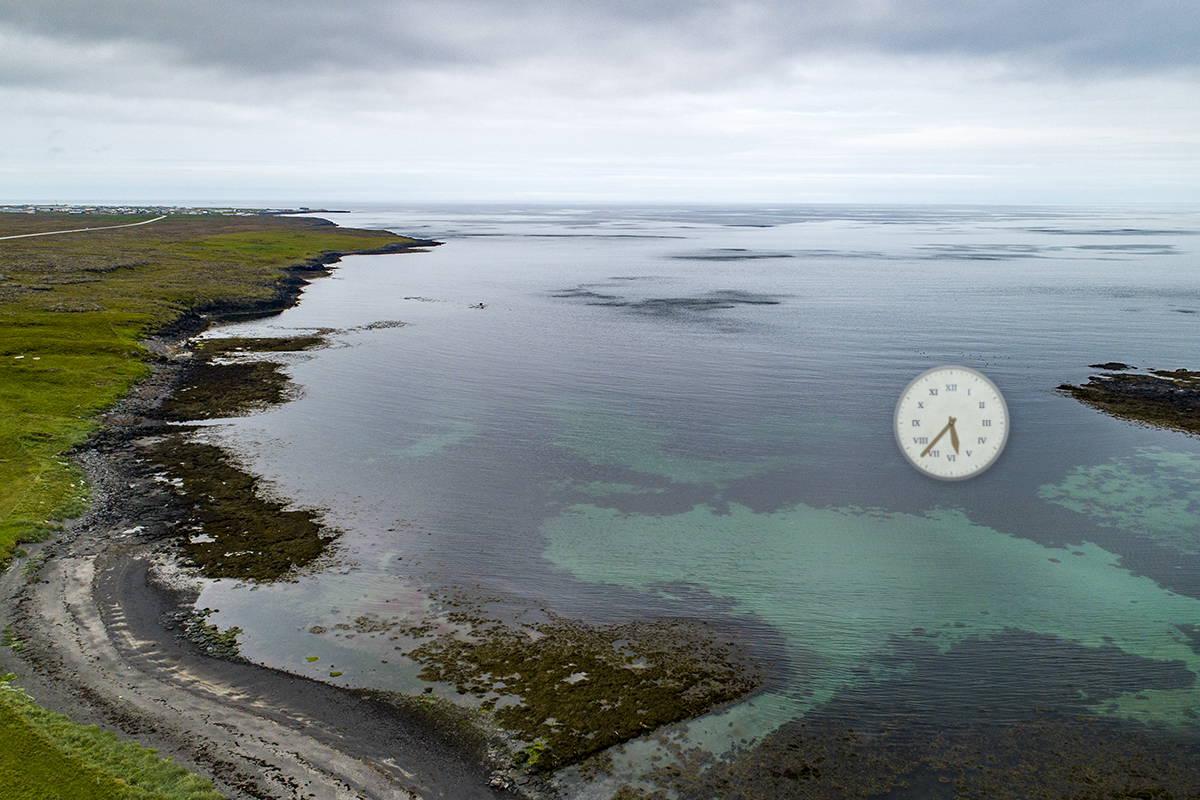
5:37
